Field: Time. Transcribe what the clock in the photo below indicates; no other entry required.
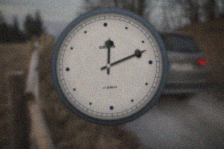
12:12
